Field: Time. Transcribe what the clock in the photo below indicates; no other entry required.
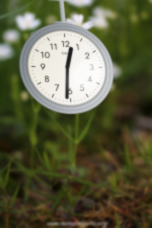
12:31
